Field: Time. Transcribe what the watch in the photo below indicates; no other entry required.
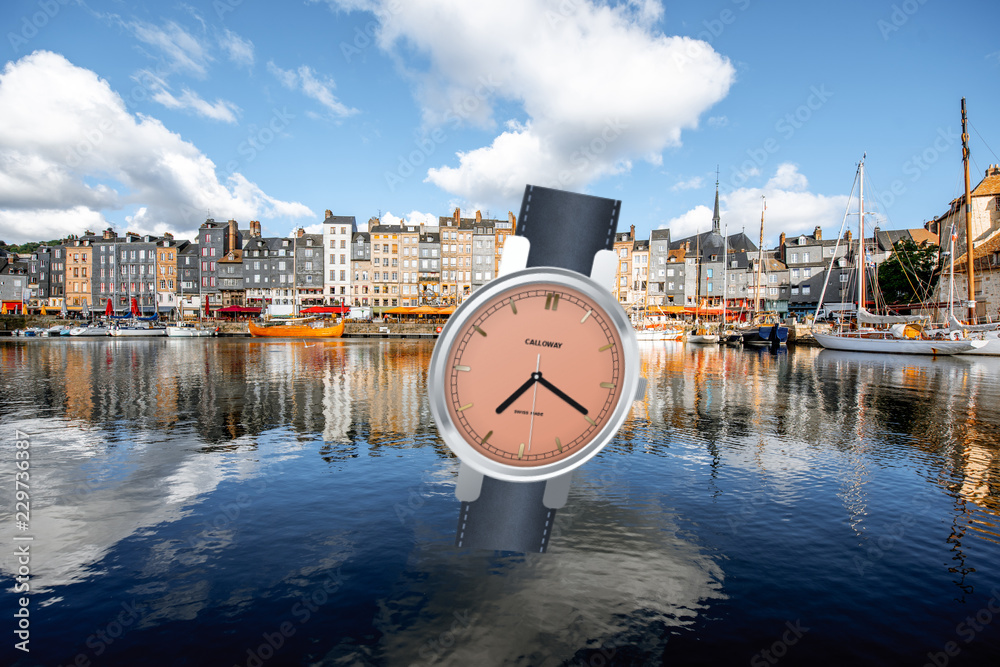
7:19:29
